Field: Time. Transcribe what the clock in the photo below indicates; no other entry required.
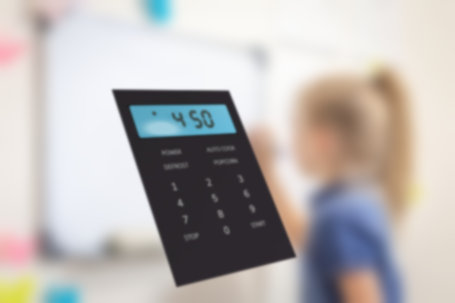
4:50
